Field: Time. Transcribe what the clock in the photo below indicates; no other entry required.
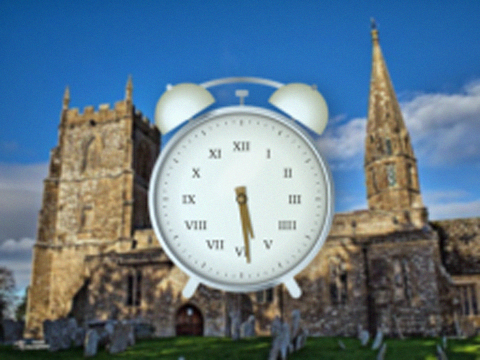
5:29
